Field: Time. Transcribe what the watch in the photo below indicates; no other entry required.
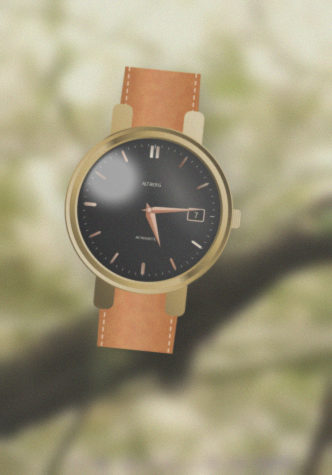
5:14
